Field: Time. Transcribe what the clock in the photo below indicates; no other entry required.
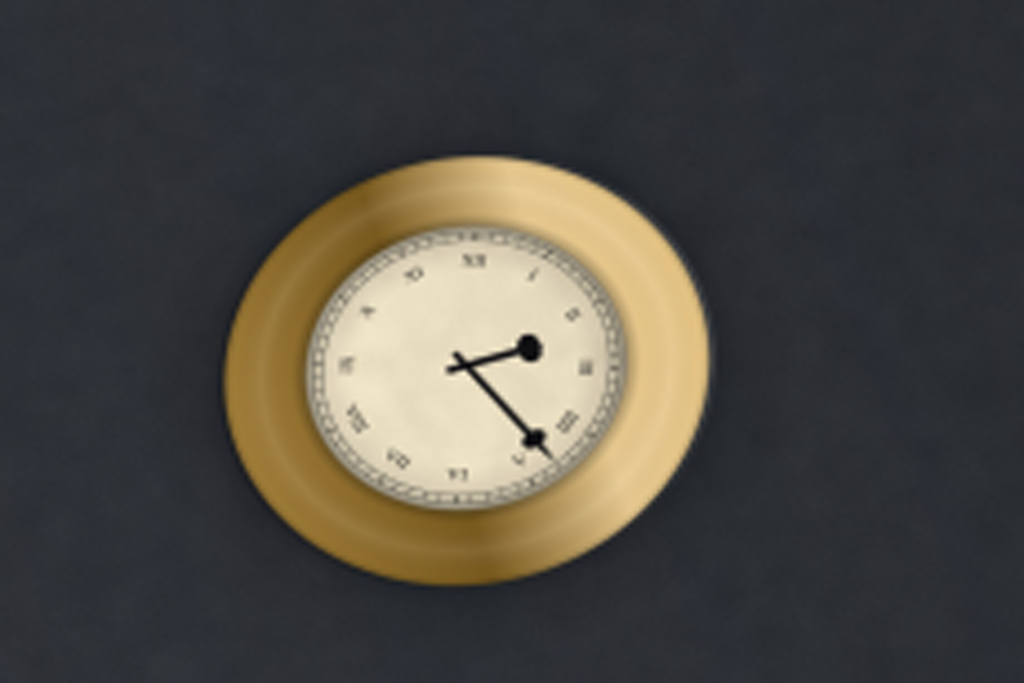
2:23
